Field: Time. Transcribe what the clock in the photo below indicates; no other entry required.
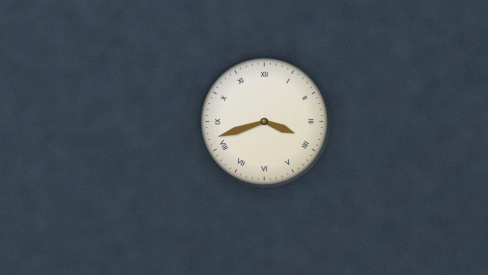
3:42
